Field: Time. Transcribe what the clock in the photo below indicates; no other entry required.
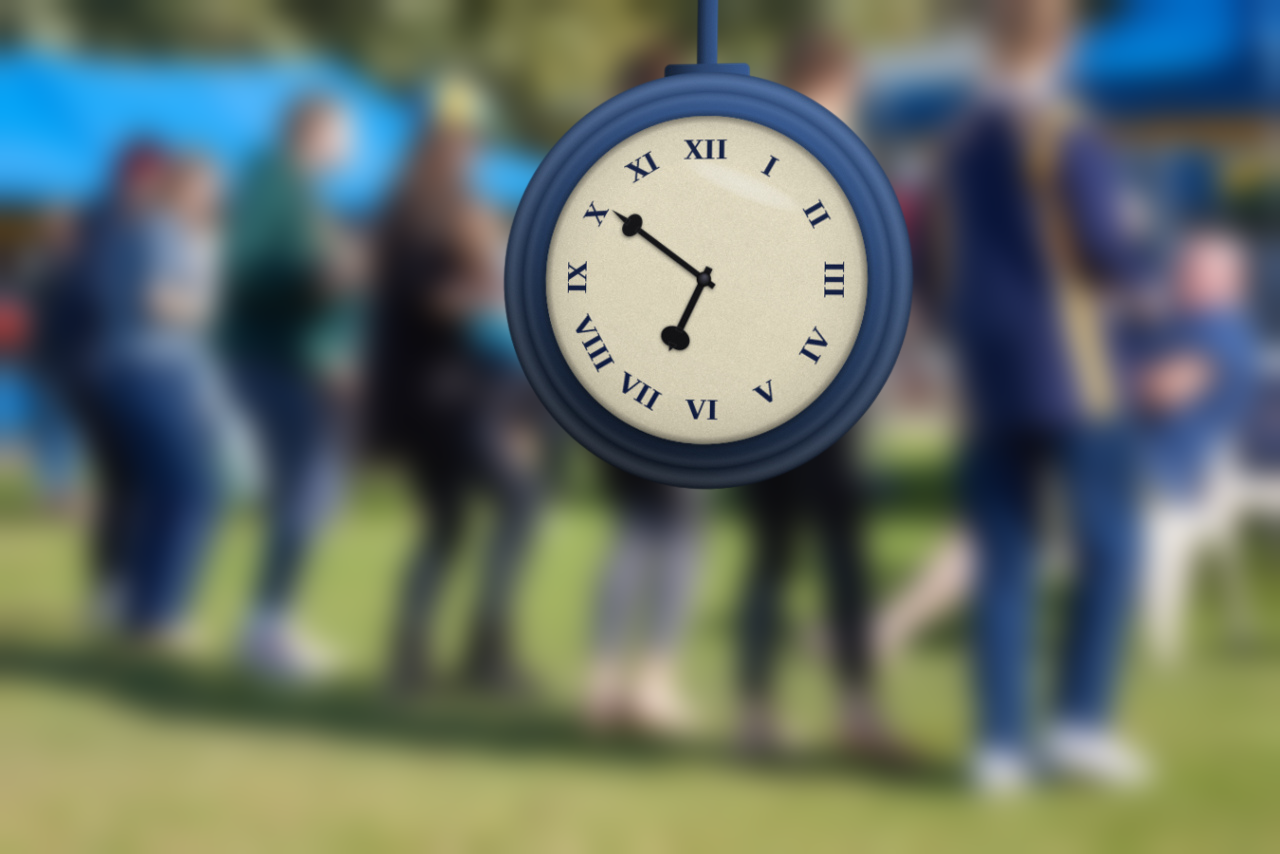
6:51
